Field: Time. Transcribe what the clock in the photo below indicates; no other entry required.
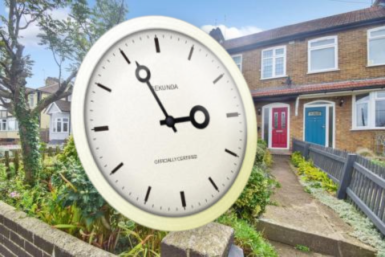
2:56
